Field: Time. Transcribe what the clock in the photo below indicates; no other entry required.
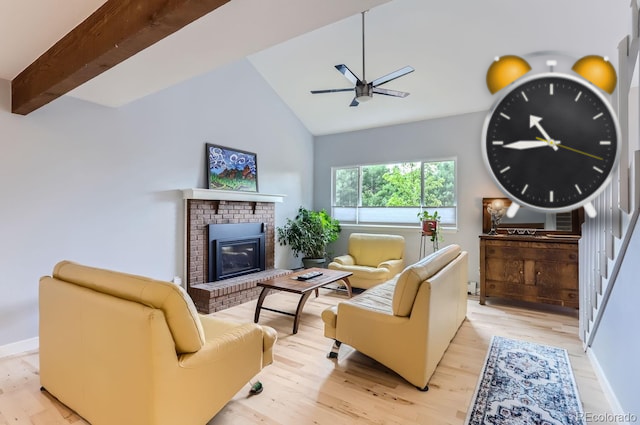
10:44:18
